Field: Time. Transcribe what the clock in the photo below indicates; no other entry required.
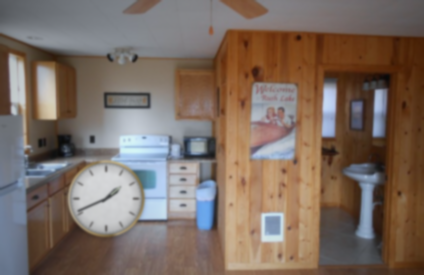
1:41
